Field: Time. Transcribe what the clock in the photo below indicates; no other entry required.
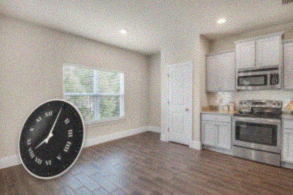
8:05
